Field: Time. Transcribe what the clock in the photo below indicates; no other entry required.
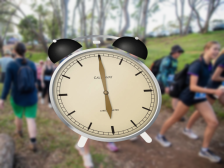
6:00
